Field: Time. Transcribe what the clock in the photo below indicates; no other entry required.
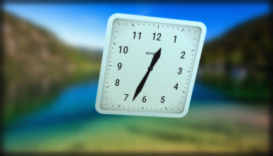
12:33
